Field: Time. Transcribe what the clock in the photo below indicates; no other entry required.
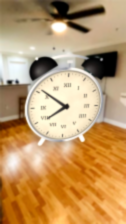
7:51
